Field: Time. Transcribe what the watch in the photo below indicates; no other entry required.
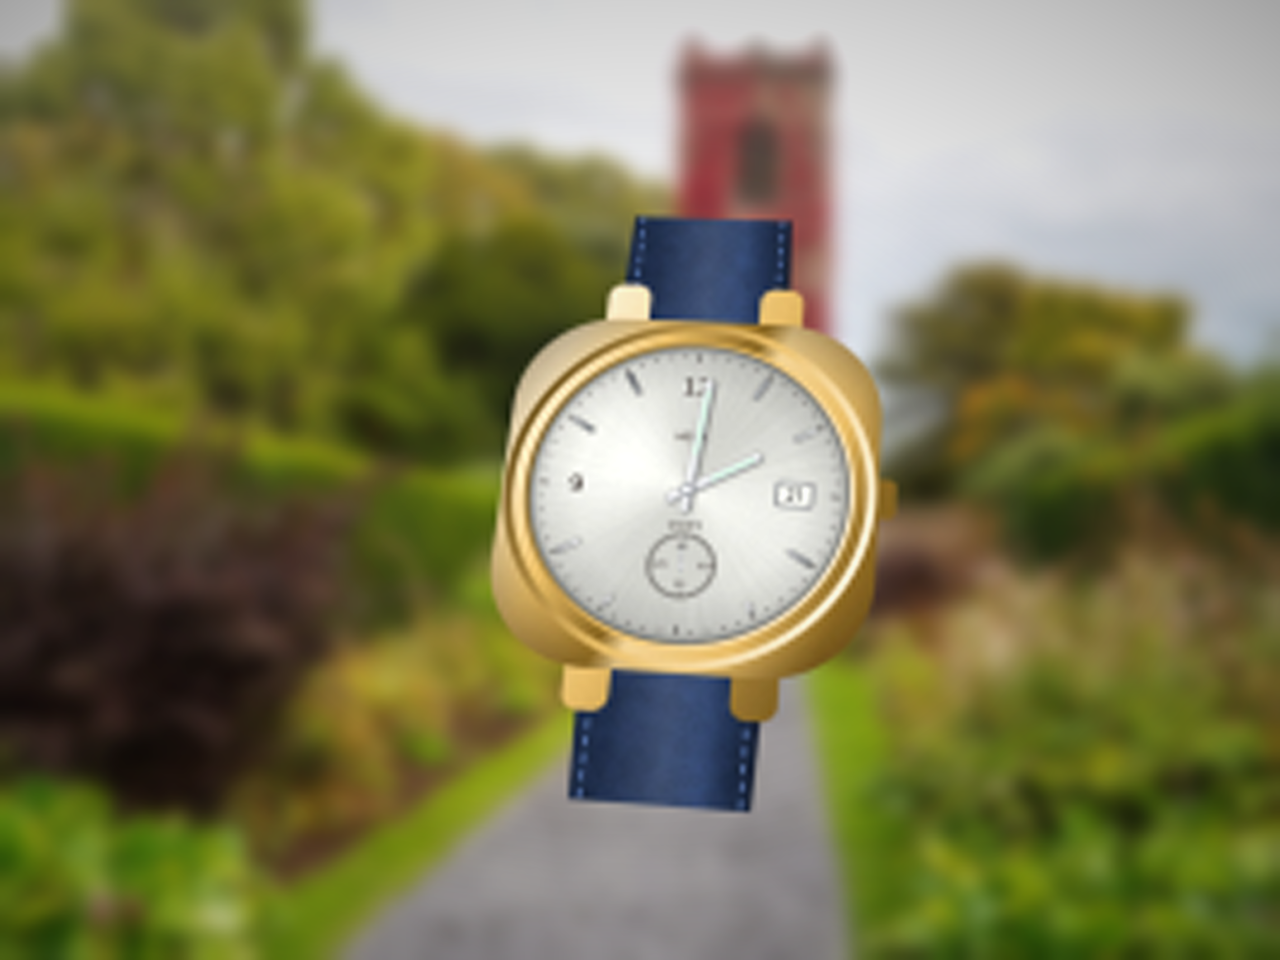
2:01
